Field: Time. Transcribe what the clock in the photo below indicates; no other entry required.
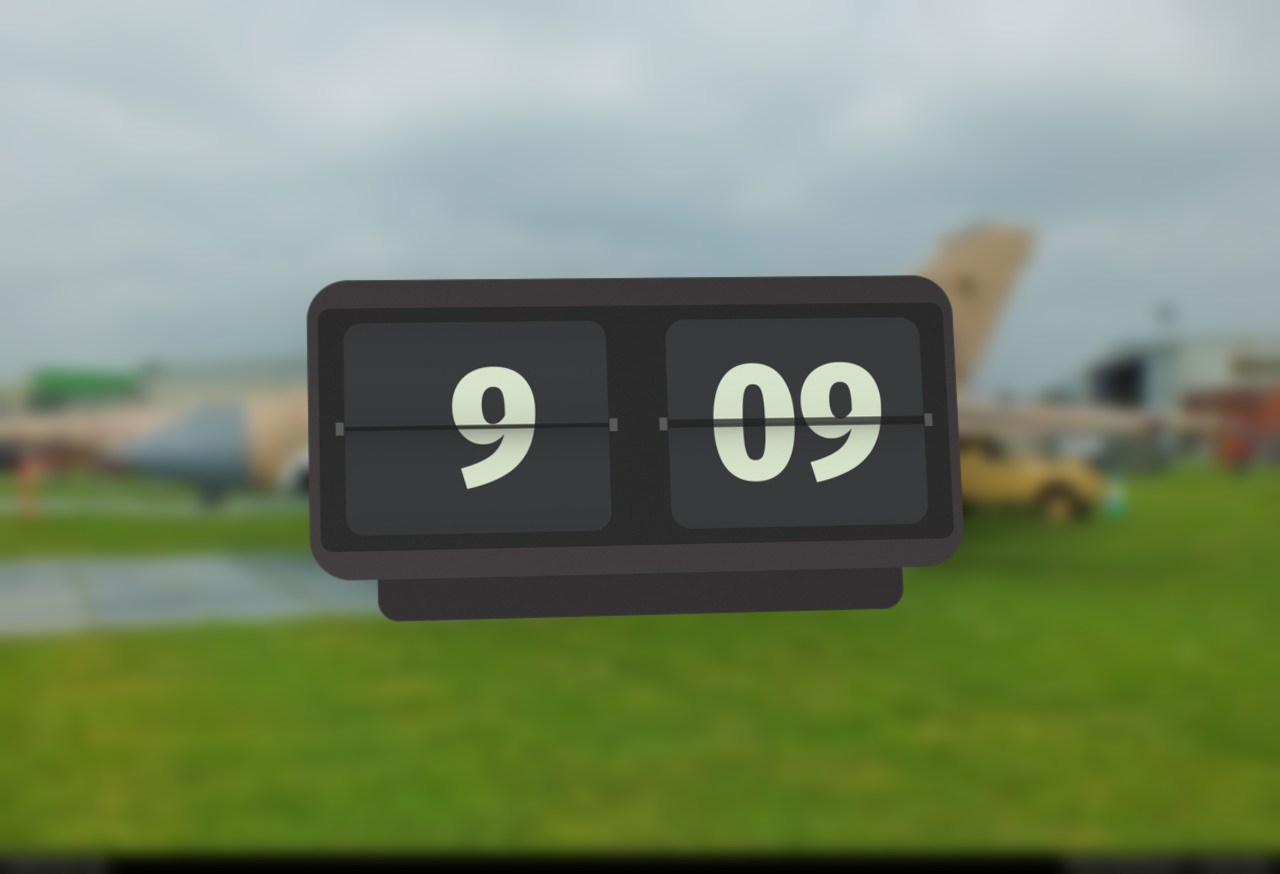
9:09
